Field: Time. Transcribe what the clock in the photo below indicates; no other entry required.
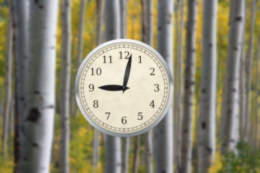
9:02
